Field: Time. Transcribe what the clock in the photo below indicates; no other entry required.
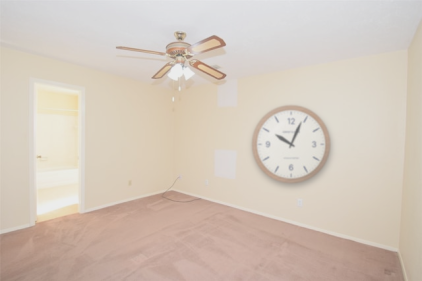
10:04
